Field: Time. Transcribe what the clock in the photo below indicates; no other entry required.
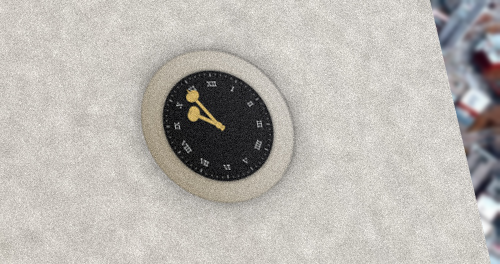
9:54
